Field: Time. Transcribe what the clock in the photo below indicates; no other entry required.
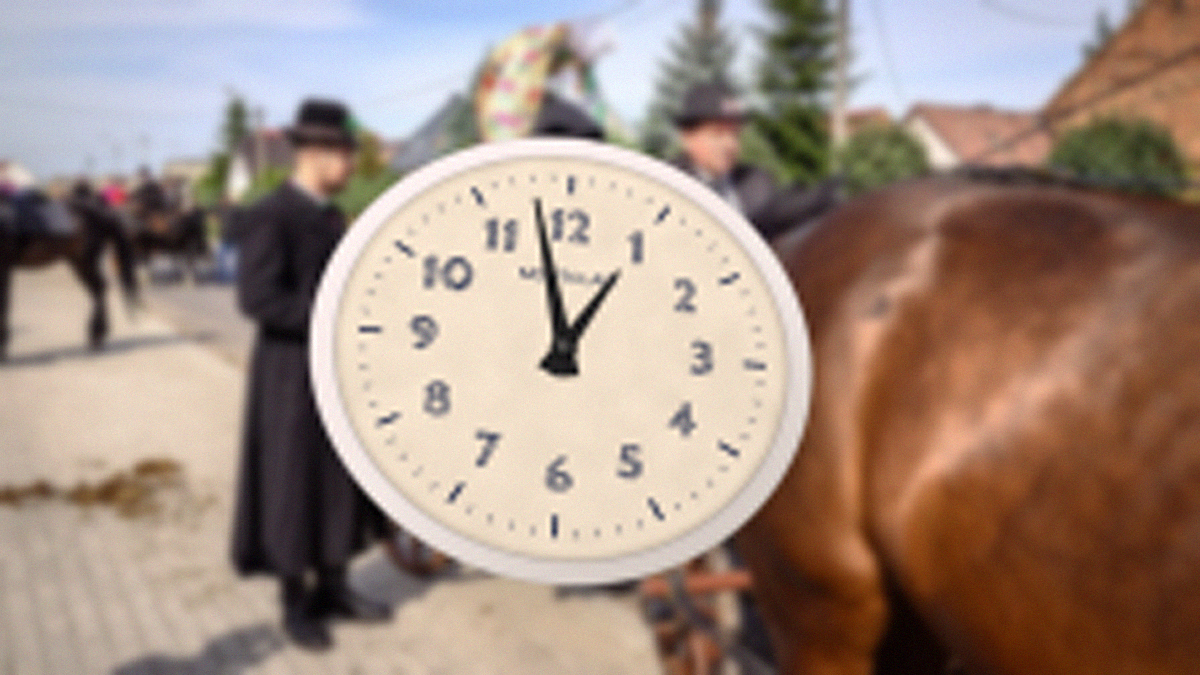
12:58
